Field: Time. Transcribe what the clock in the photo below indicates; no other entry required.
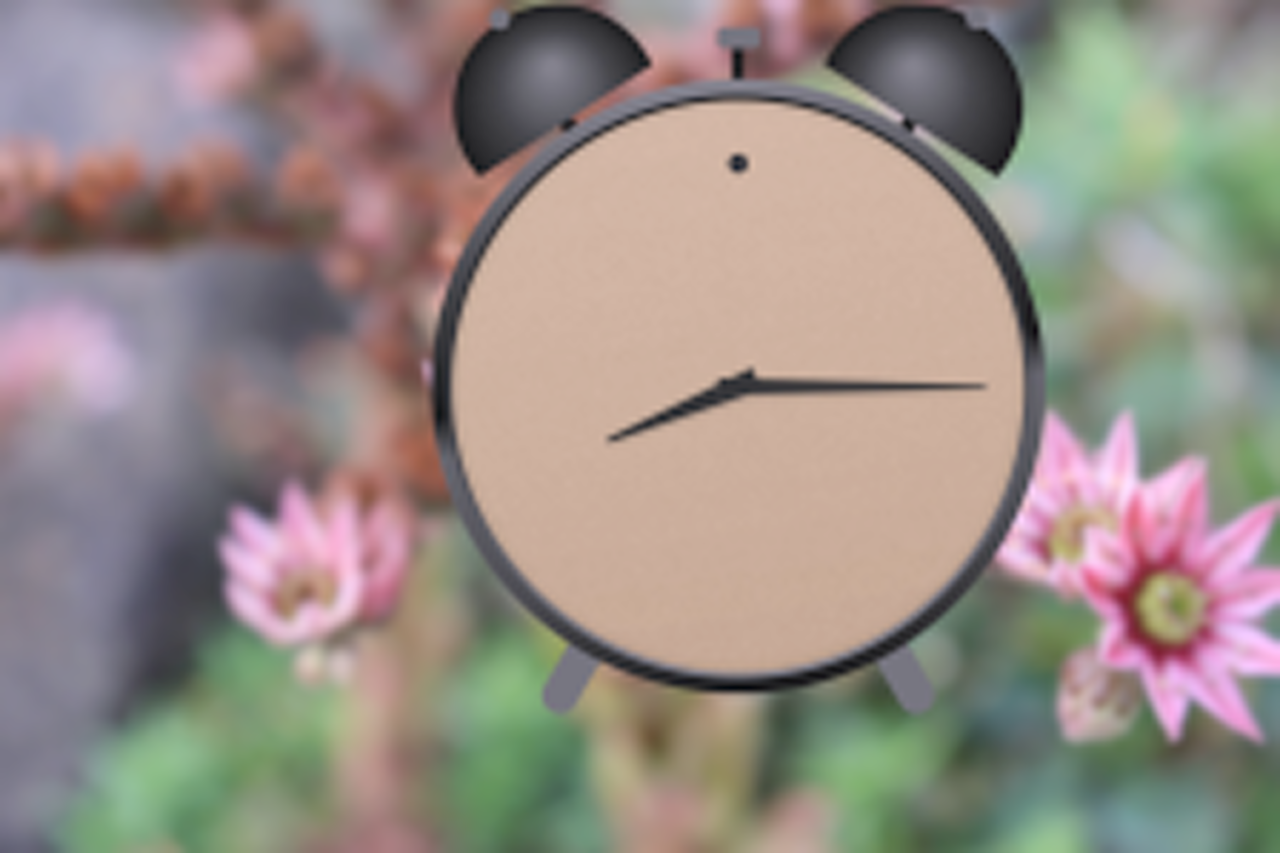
8:15
